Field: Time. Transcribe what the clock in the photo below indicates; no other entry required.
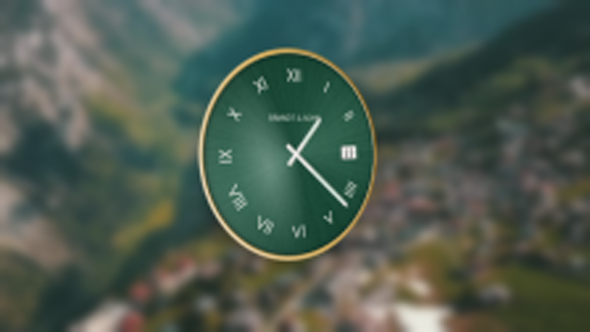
1:22
